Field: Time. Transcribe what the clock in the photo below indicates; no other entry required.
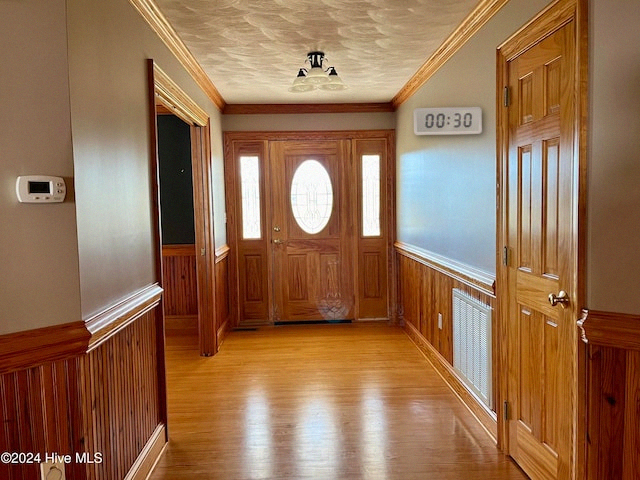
0:30
